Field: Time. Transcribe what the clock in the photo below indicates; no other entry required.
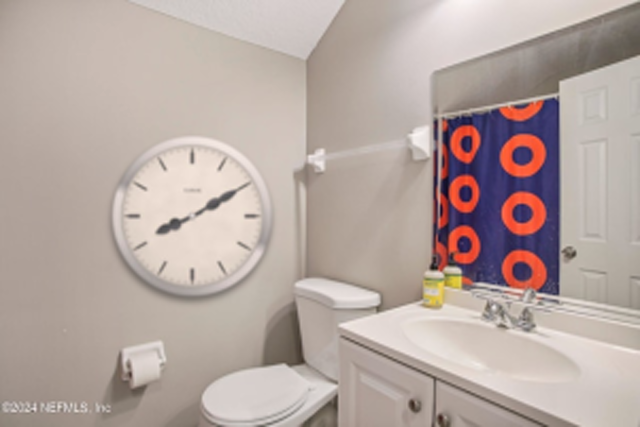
8:10
